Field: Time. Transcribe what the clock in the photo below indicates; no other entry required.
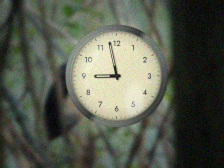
8:58
